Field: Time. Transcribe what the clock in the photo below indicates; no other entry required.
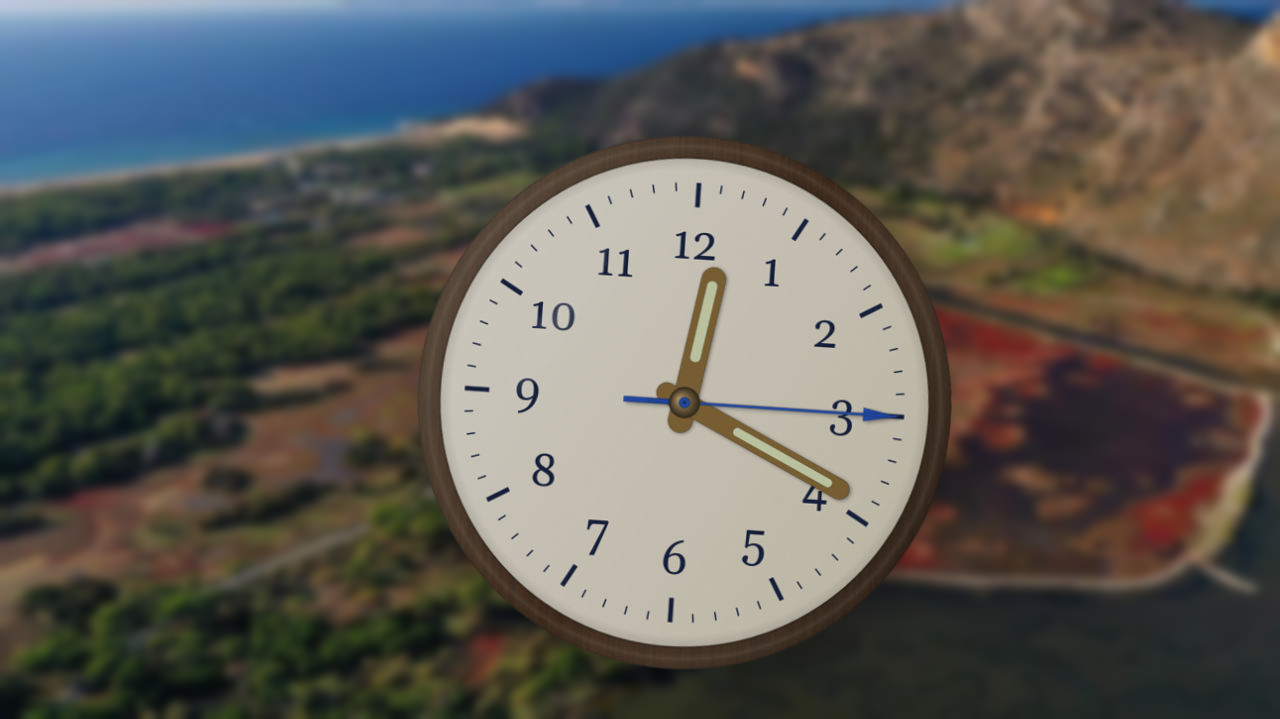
12:19:15
